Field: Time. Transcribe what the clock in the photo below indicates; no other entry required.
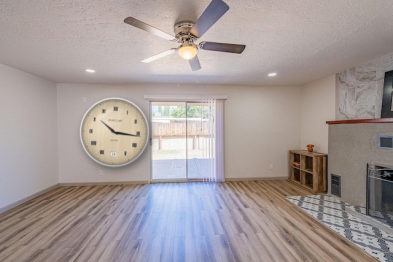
10:16
